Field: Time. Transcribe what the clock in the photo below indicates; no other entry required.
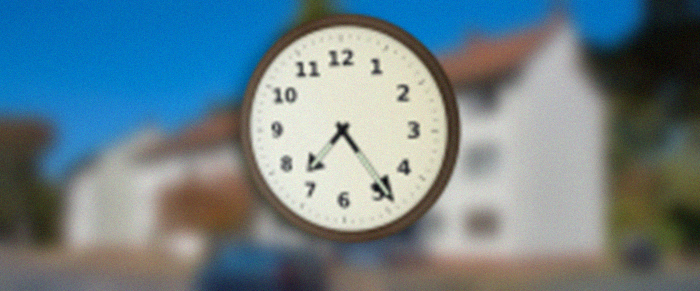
7:24
